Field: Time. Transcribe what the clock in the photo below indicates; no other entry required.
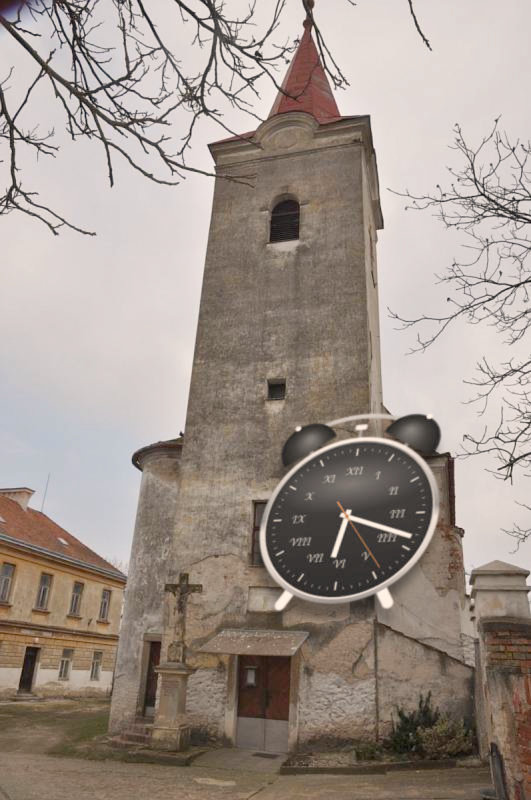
6:18:24
